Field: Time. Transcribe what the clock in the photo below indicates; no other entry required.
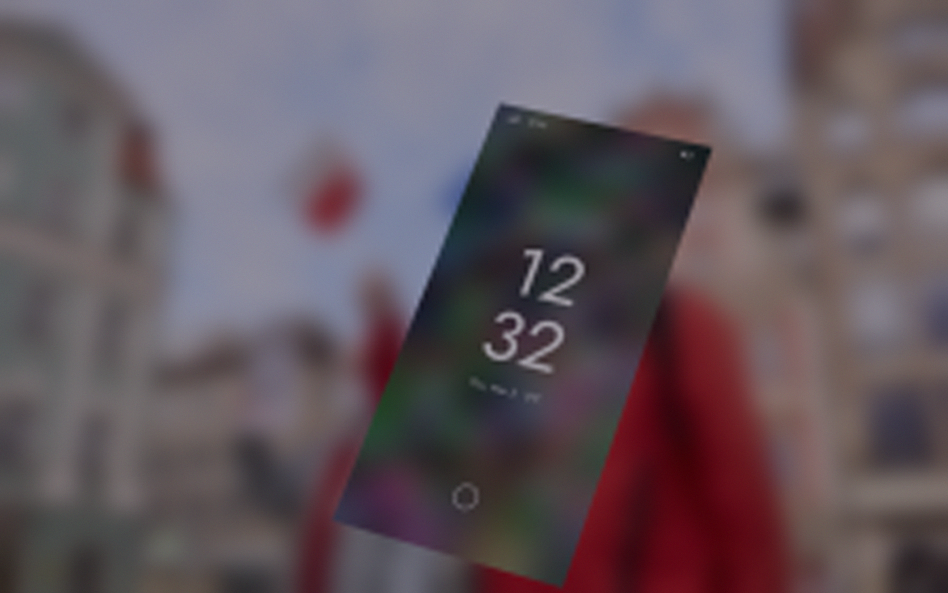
12:32
